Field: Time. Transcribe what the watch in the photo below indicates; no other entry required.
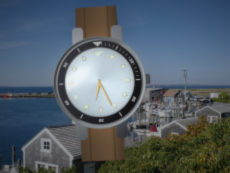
6:26
